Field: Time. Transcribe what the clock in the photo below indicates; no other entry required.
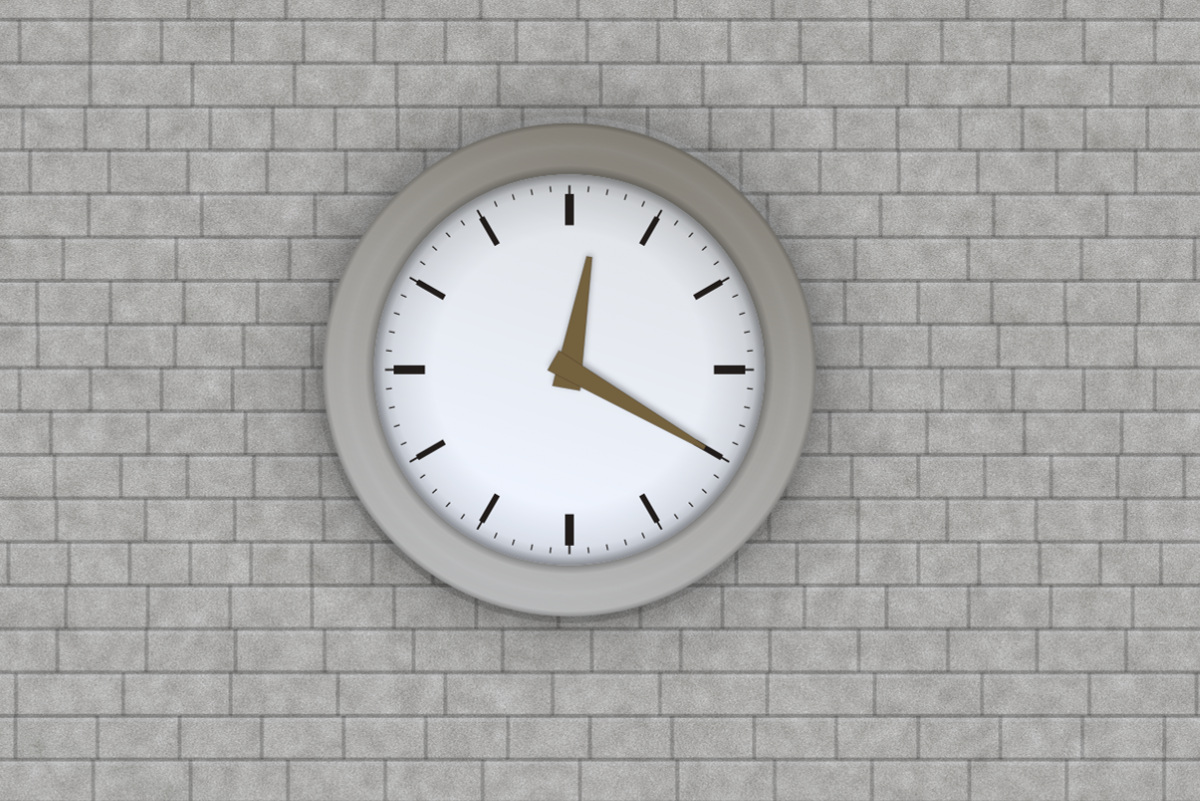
12:20
